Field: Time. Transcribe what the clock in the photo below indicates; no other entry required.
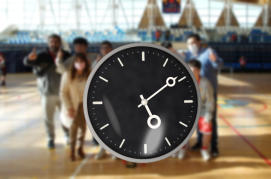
5:09
